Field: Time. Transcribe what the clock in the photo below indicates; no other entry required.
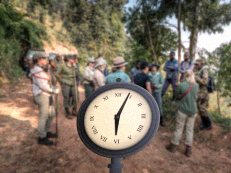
6:04
